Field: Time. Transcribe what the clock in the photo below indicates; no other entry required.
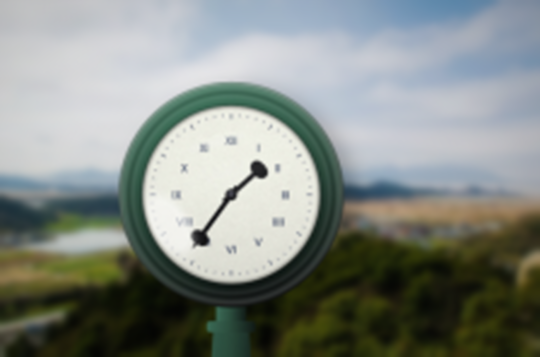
1:36
